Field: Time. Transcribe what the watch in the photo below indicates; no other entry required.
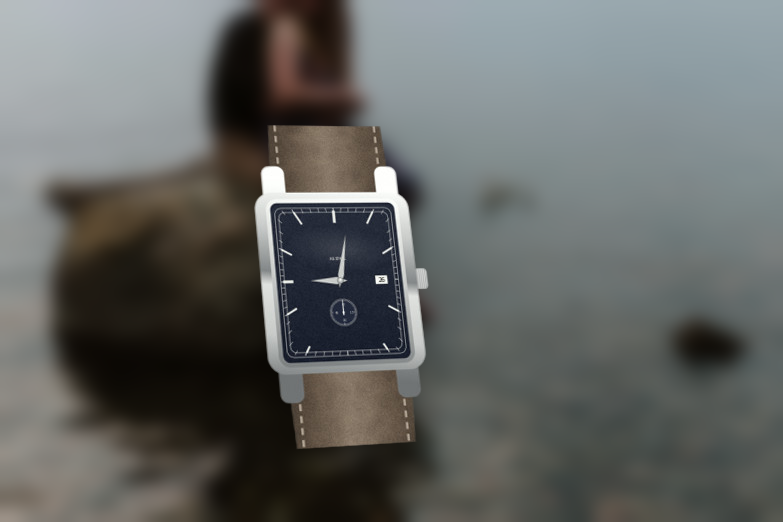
9:02
